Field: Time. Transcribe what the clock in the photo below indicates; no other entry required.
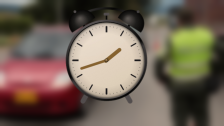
1:42
